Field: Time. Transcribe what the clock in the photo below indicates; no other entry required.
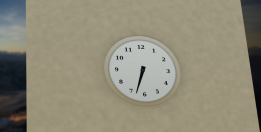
6:33
